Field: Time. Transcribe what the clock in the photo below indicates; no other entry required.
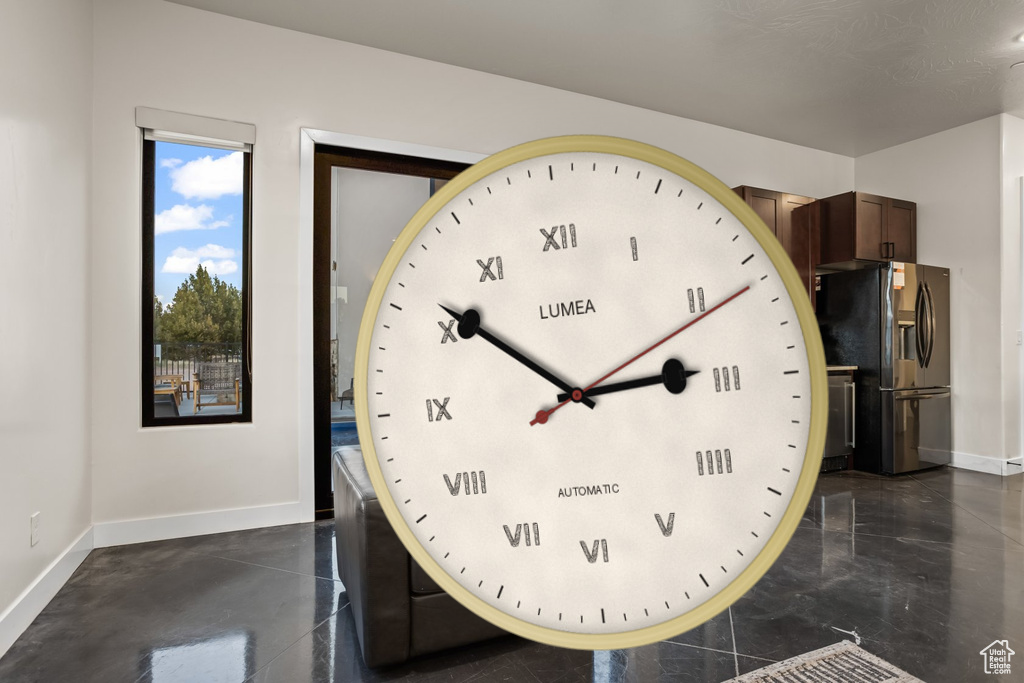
2:51:11
